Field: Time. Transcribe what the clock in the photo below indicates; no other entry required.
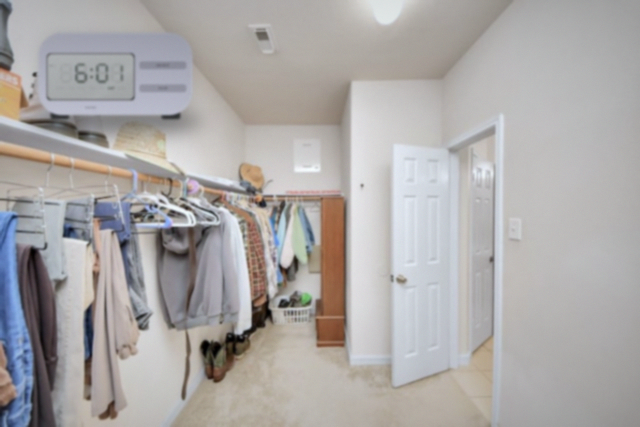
6:01
